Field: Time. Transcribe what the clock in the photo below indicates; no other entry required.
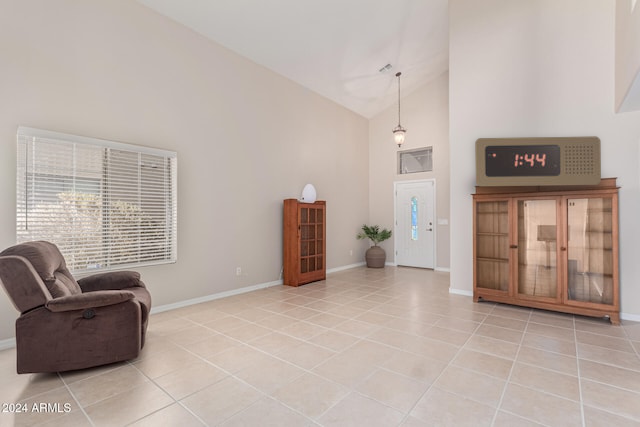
1:44
